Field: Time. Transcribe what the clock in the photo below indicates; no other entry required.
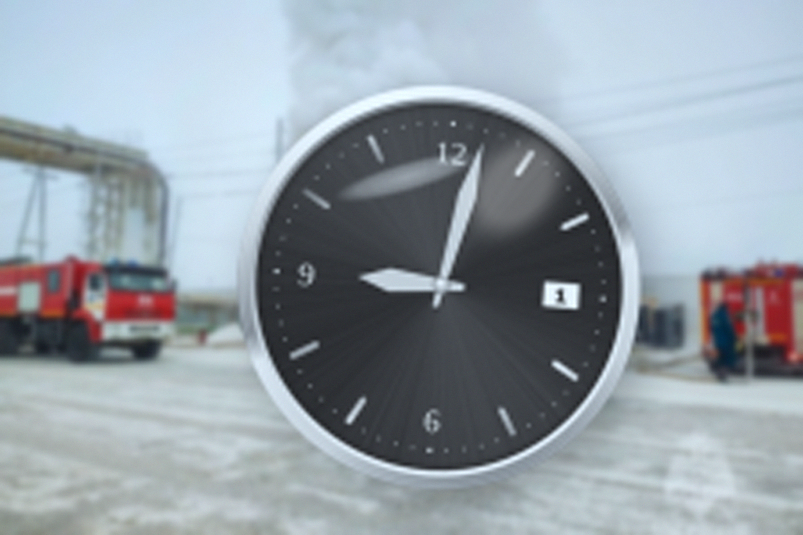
9:02
